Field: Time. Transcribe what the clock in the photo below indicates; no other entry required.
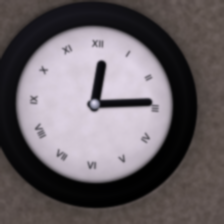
12:14
